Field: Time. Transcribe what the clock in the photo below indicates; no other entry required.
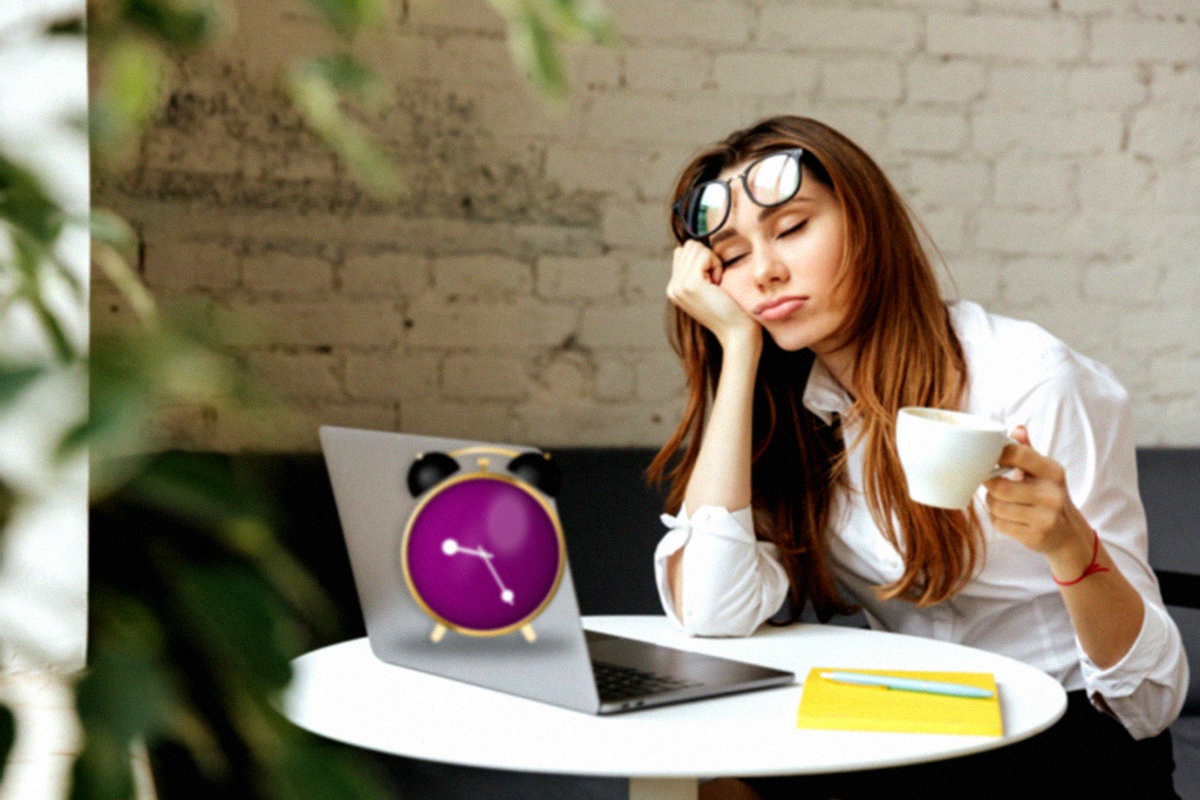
9:25
